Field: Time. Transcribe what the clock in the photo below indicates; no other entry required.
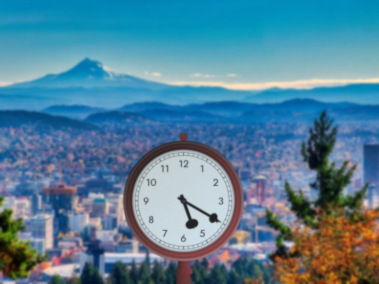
5:20
